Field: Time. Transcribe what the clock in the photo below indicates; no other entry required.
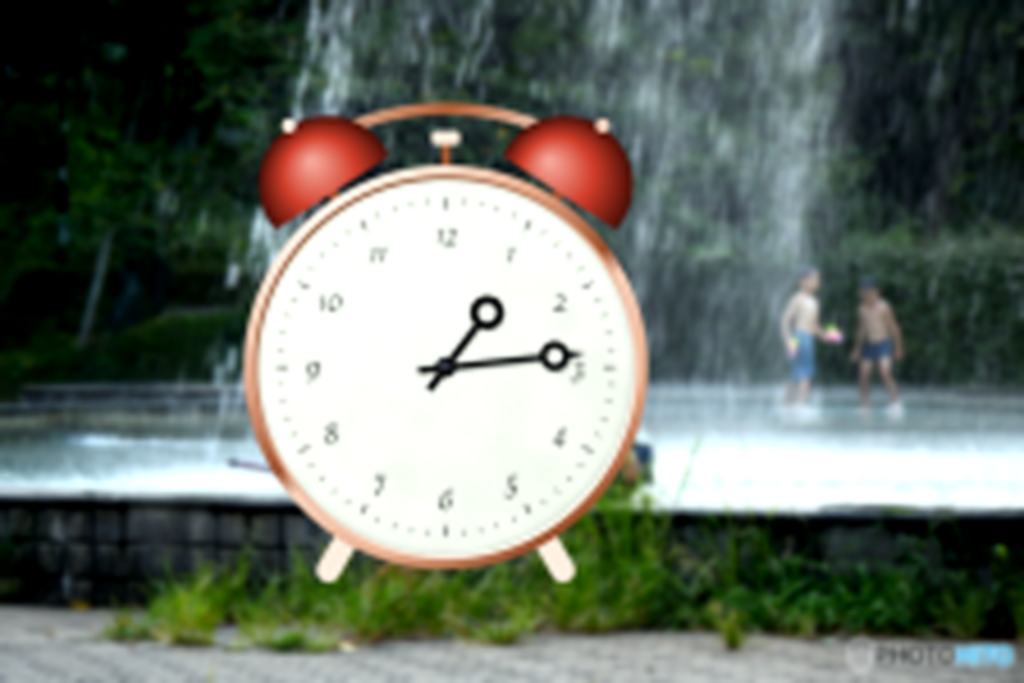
1:14
